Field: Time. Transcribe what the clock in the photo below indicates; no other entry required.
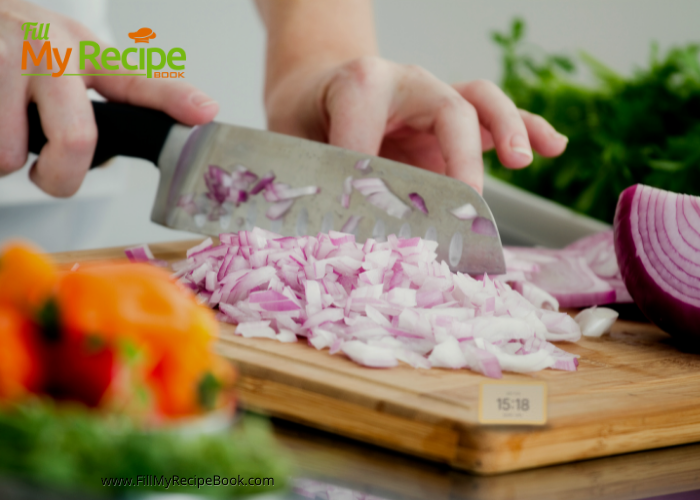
15:18
